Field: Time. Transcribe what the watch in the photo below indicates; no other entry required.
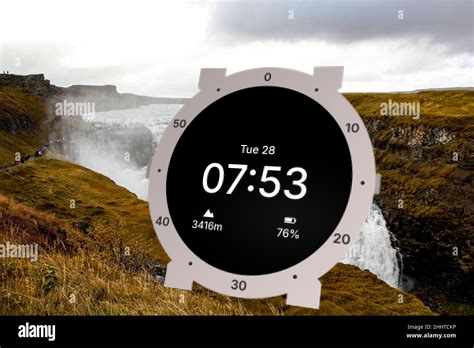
7:53
